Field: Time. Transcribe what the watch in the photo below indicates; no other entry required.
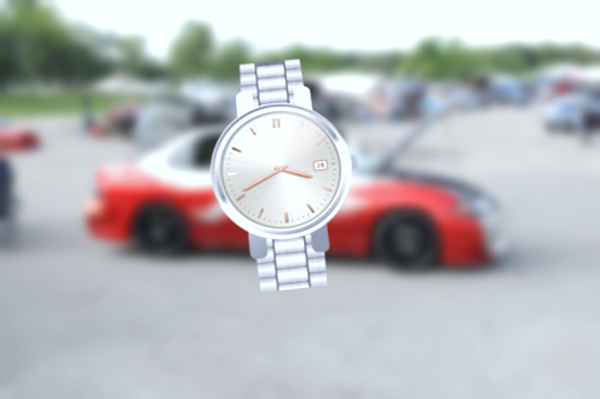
3:41
